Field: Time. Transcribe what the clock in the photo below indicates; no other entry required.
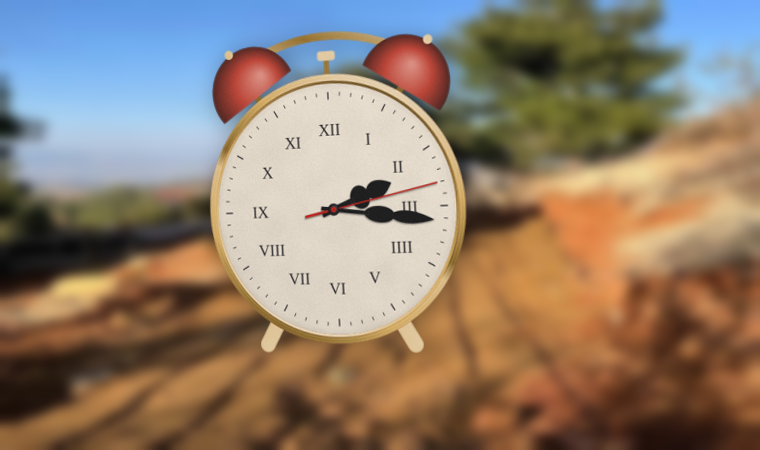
2:16:13
